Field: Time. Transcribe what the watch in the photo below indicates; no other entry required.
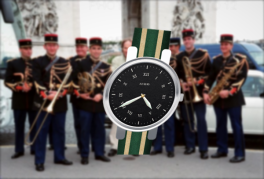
4:40
